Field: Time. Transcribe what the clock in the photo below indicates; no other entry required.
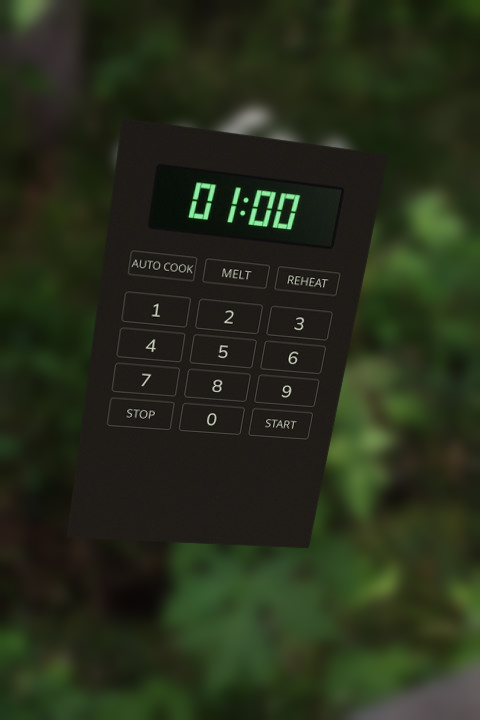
1:00
